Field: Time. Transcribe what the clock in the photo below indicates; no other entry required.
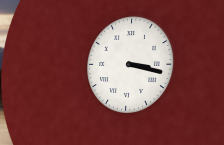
3:17
